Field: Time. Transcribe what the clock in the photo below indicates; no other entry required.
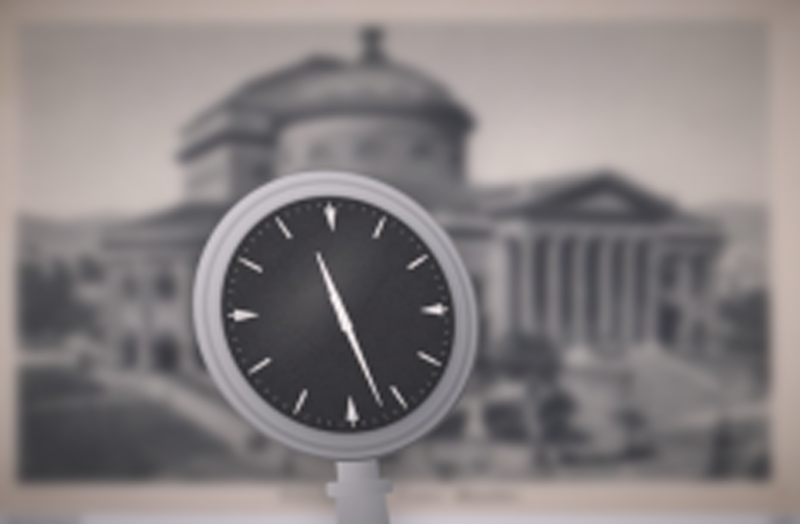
11:27
